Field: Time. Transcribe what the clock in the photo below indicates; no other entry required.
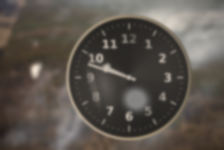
9:48
